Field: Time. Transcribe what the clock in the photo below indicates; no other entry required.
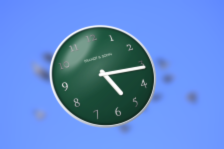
5:16
